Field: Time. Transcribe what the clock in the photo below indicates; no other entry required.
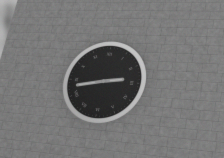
2:43
